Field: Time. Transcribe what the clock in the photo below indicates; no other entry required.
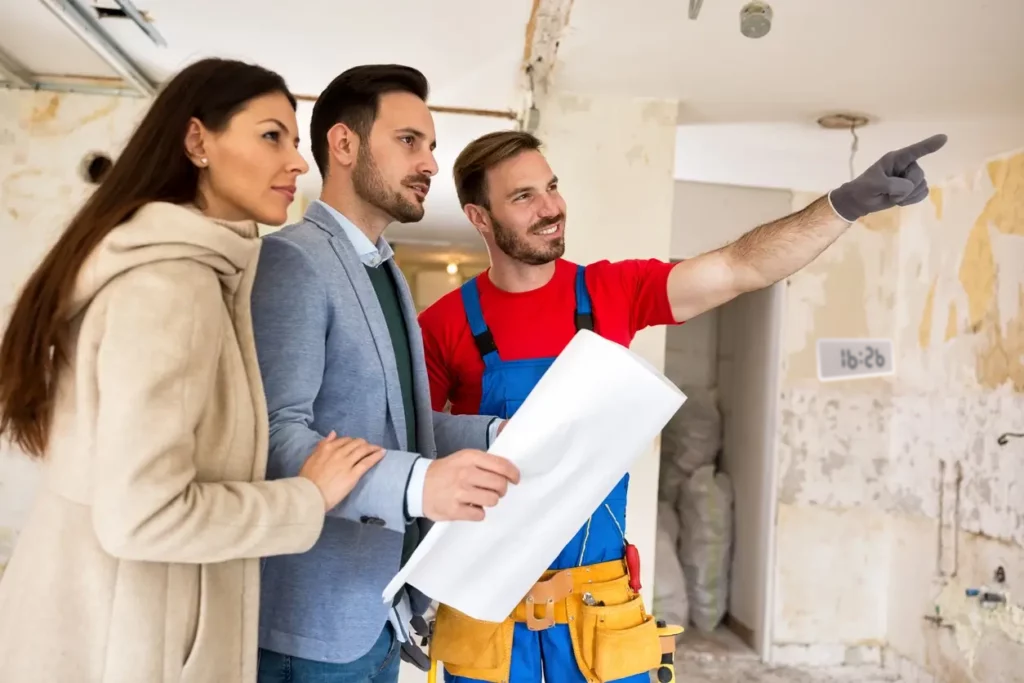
16:26
